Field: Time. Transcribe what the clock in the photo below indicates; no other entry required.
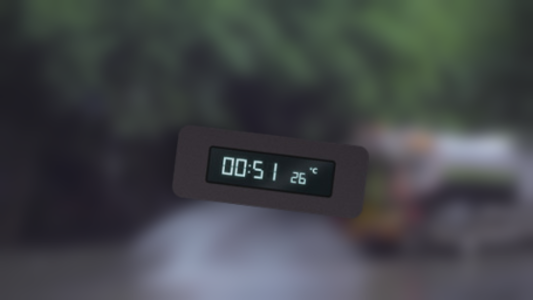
0:51
